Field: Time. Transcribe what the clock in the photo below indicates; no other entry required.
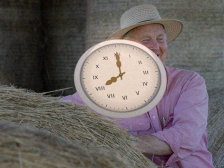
8:00
